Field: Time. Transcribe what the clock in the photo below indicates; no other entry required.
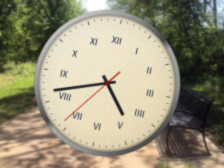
4:41:36
